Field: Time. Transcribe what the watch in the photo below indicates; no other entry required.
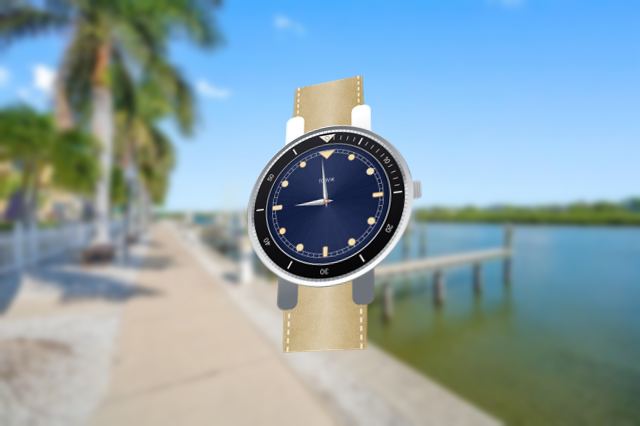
8:59
